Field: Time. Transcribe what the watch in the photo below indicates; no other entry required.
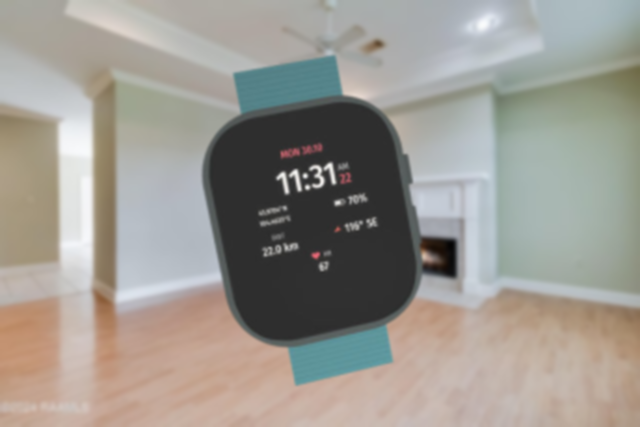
11:31
